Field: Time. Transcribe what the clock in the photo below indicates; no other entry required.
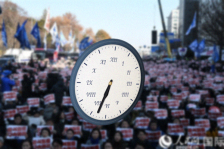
6:33
